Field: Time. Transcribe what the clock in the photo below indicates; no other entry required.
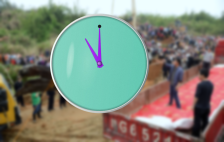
11:00
